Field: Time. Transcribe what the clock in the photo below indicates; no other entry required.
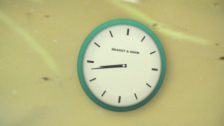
8:43
